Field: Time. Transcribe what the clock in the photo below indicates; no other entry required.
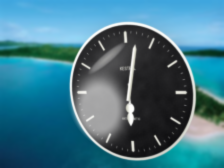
6:02
